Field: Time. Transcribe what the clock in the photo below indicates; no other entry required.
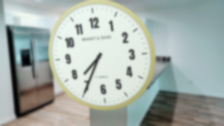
7:35
